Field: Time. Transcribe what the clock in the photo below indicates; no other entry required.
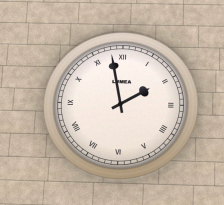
1:58
